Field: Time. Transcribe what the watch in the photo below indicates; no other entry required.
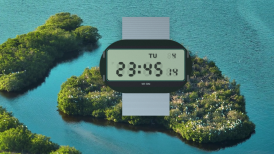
23:45:14
